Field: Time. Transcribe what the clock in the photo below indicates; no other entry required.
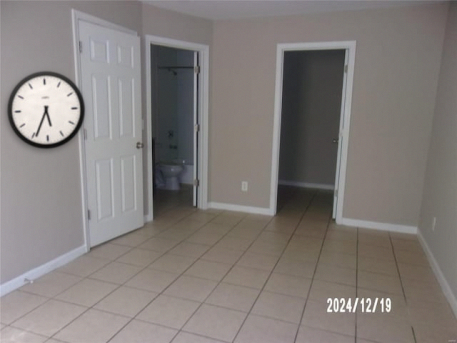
5:34
